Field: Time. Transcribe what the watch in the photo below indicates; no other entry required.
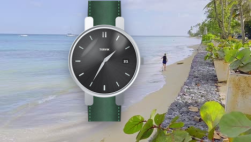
1:35
